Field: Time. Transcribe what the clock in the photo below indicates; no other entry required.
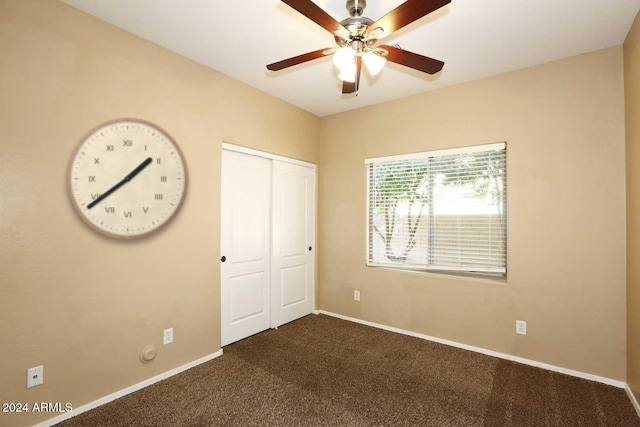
1:39
